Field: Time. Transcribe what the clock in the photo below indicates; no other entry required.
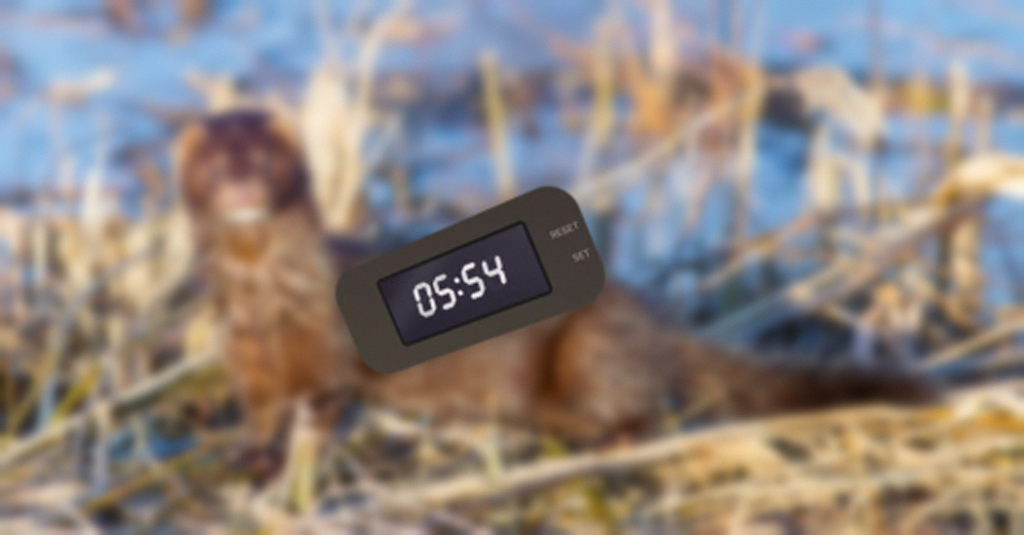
5:54
